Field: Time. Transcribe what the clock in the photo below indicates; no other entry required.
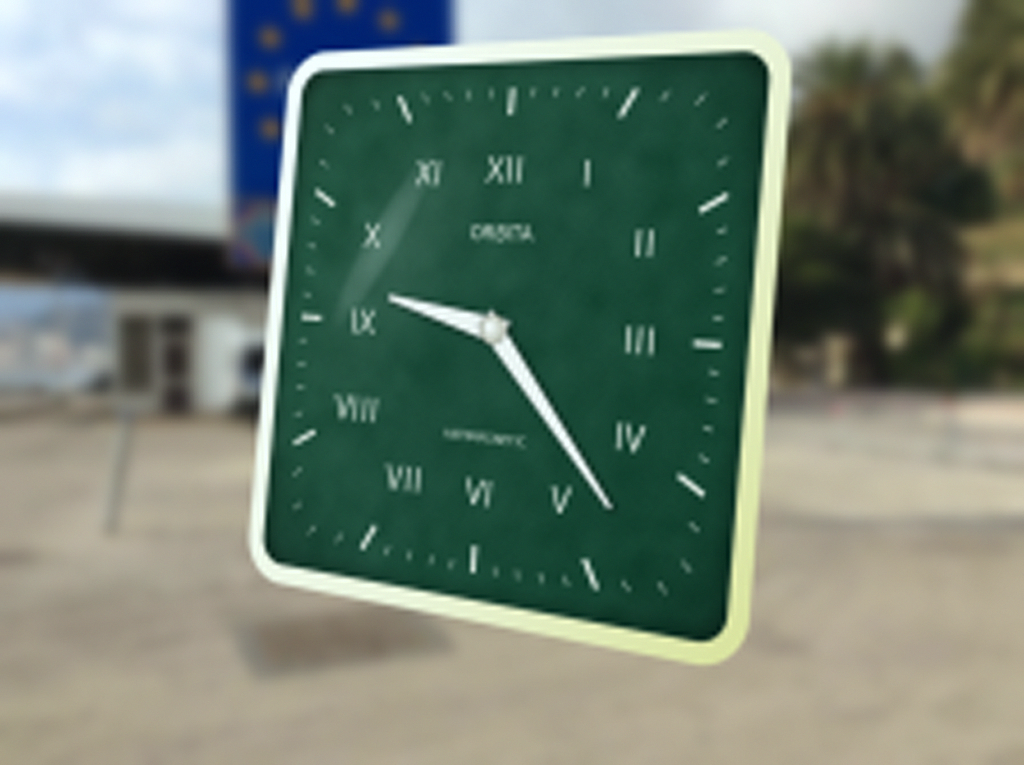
9:23
